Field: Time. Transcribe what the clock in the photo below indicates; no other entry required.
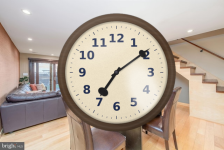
7:09
